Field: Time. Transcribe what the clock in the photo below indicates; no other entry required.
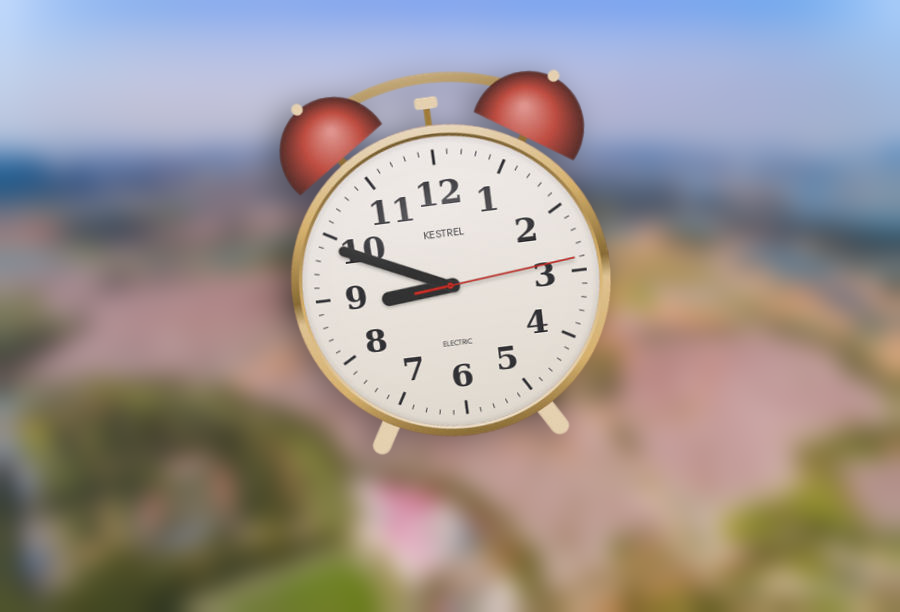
8:49:14
